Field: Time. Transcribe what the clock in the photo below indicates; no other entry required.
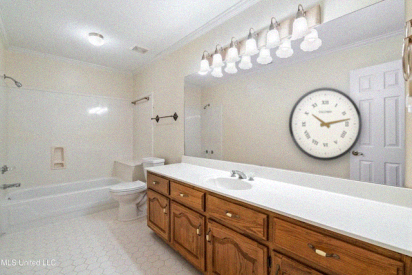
10:13
